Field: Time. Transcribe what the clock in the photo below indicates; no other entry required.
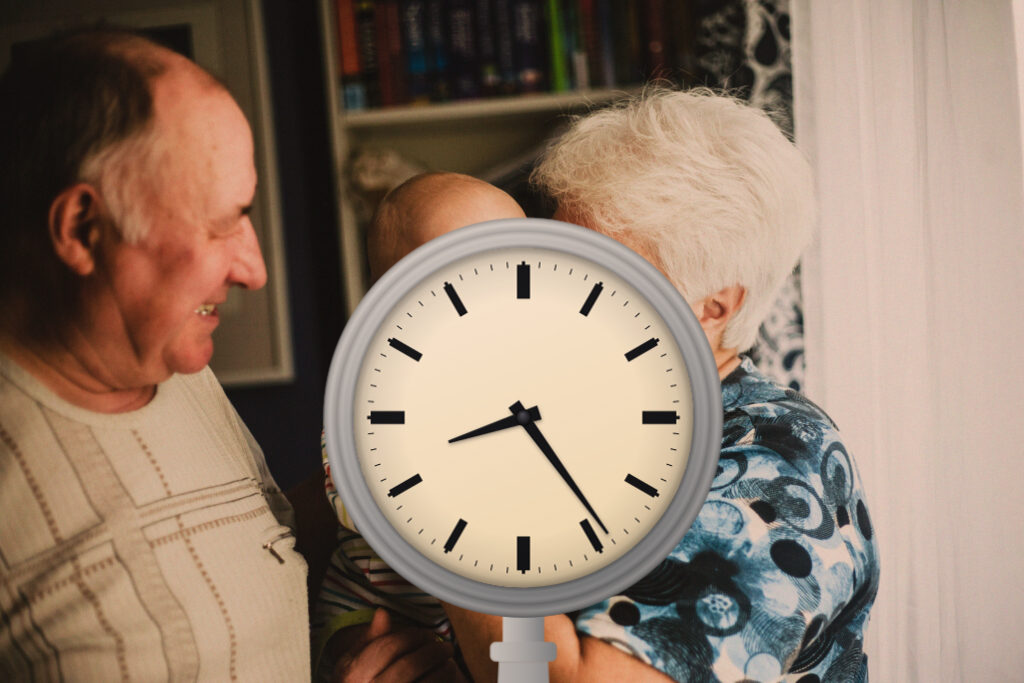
8:24
